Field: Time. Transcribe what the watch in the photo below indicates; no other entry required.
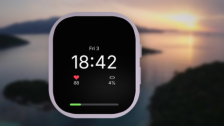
18:42
